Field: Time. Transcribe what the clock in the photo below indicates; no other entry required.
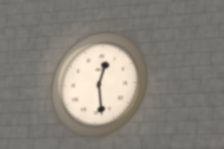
12:28
